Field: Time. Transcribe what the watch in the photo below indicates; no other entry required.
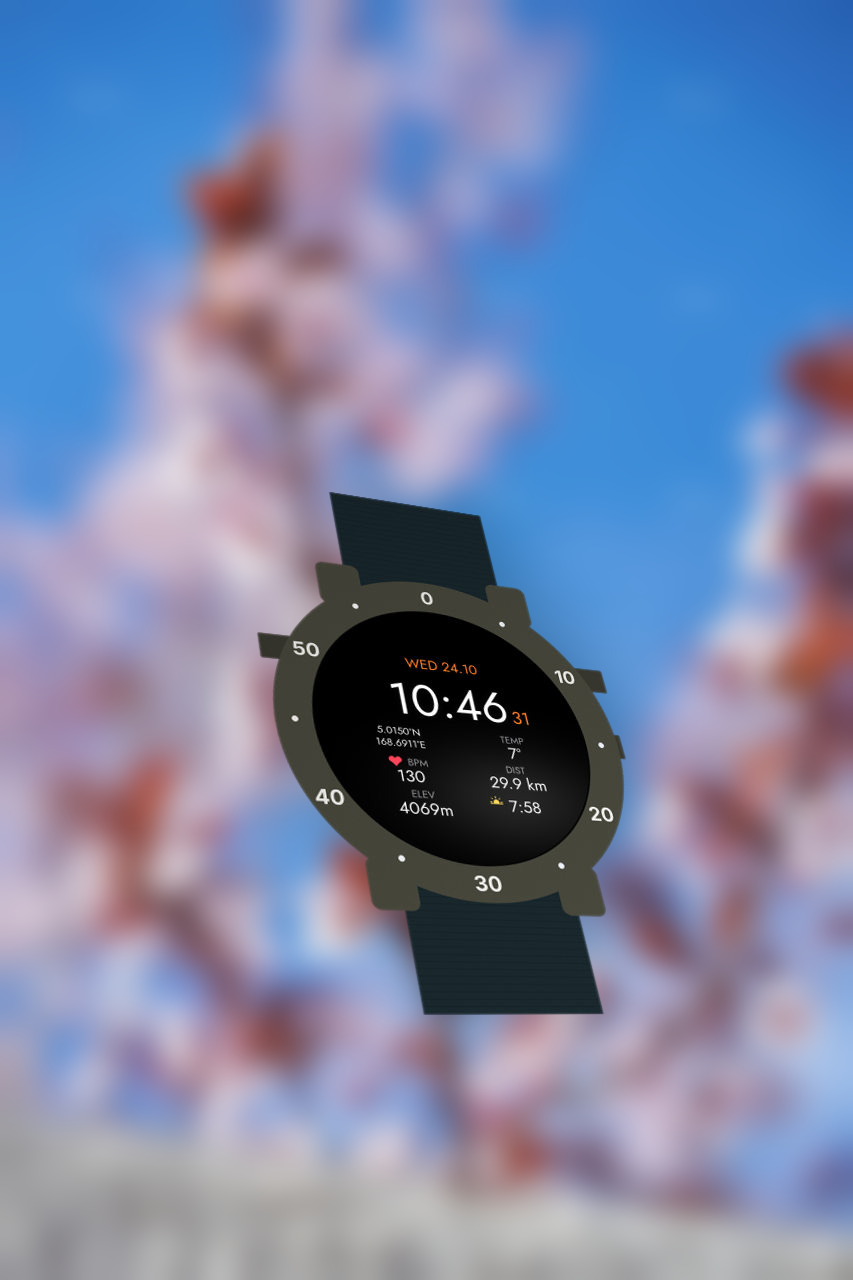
10:46:31
